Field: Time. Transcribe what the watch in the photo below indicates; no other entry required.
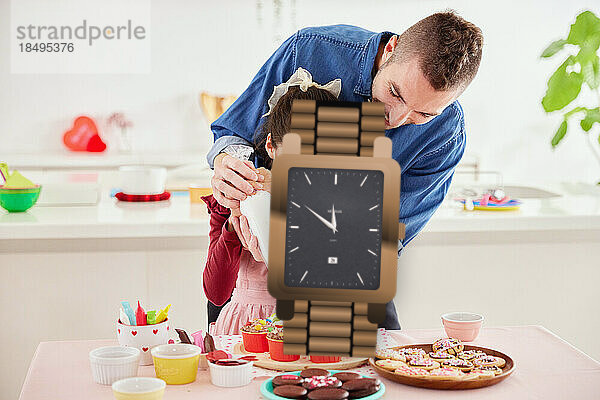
11:51
